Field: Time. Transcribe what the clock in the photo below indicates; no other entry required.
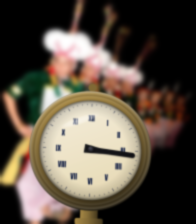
3:16
